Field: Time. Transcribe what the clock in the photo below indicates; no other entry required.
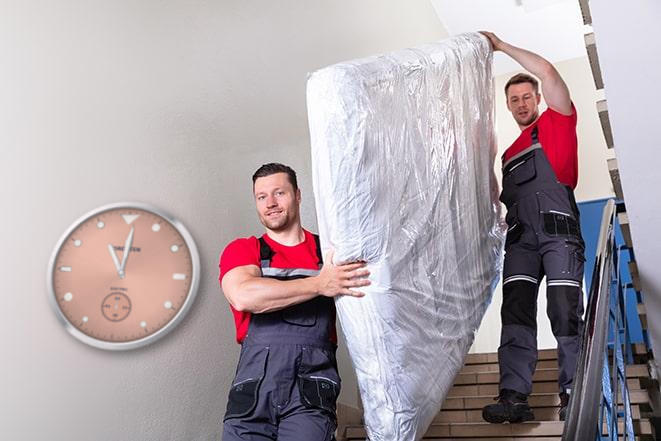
11:01
